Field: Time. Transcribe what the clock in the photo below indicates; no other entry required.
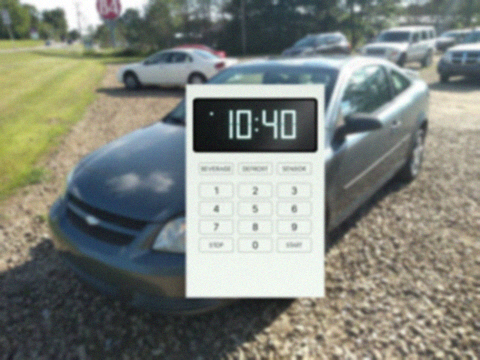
10:40
